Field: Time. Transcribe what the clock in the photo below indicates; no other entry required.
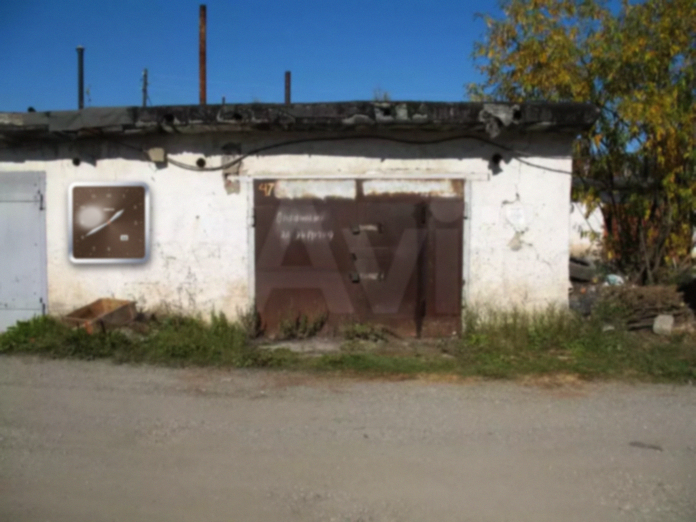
1:40
